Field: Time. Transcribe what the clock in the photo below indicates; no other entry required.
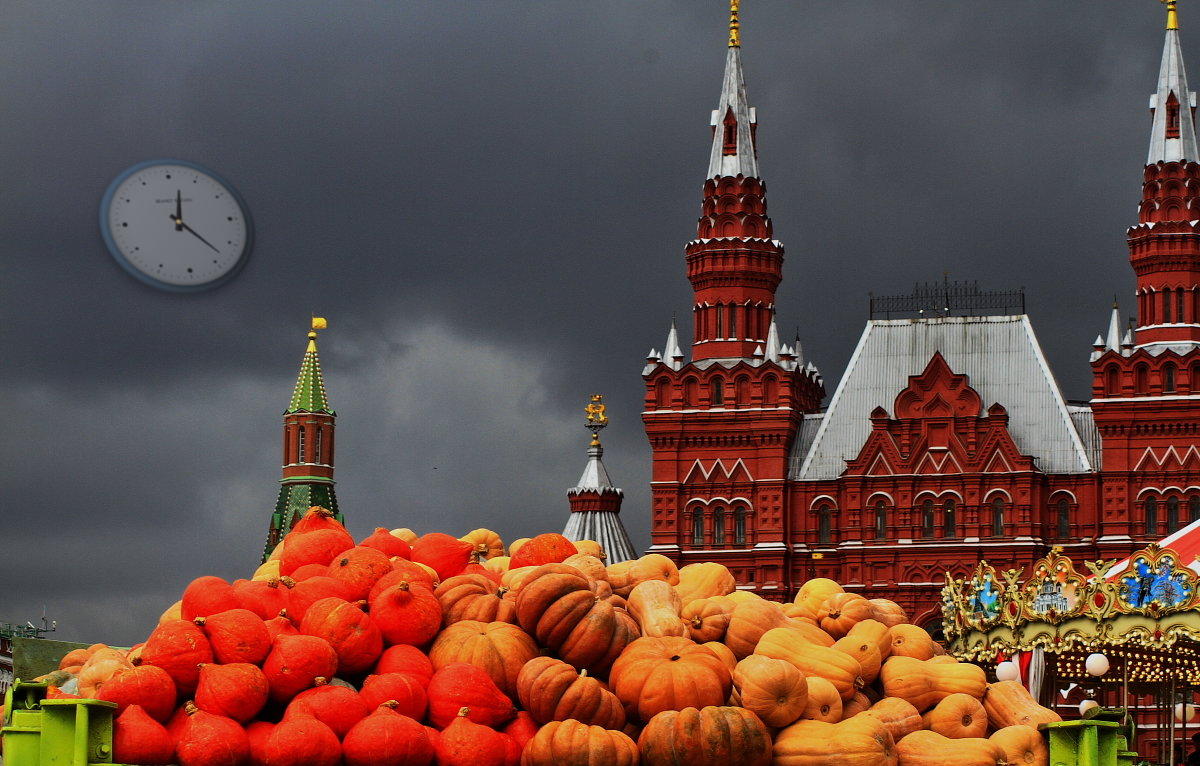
12:23
